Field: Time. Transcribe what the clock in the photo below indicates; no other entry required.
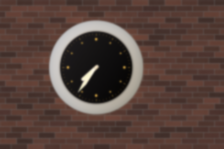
7:36
